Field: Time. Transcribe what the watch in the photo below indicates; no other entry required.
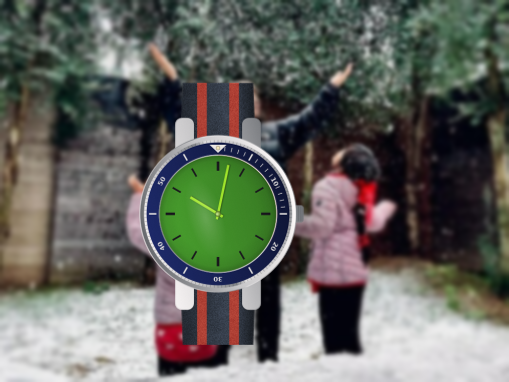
10:02
